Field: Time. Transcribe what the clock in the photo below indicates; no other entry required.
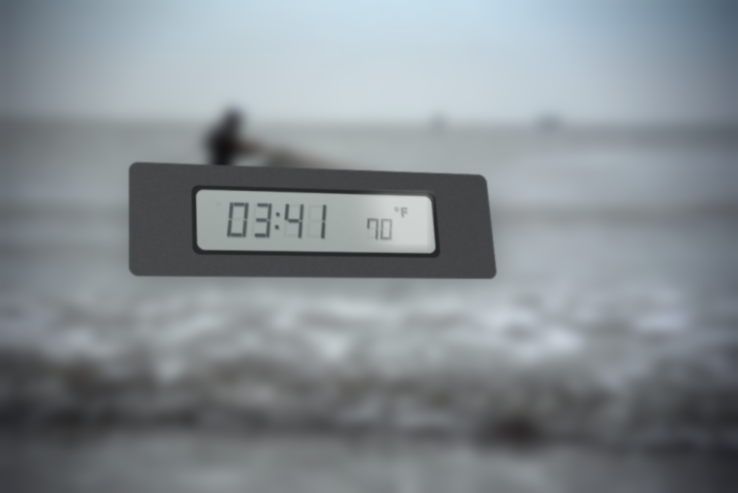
3:41
